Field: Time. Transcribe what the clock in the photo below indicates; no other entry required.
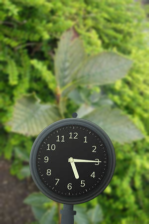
5:15
